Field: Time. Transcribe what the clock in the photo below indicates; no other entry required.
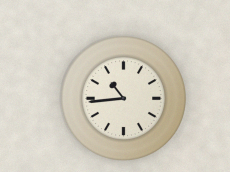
10:44
